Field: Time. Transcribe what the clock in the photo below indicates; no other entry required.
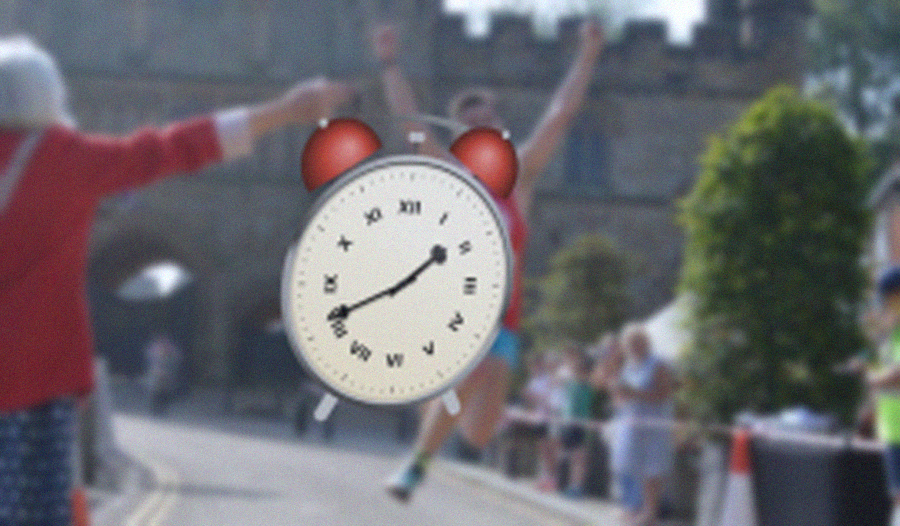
1:41
